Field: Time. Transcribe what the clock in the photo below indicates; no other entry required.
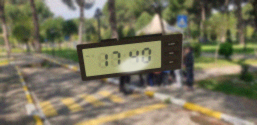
17:40
